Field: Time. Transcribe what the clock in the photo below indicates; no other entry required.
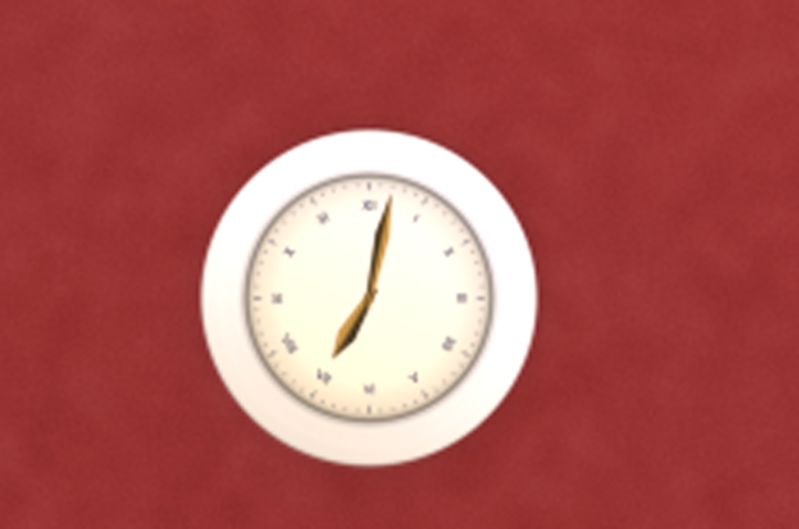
7:02
